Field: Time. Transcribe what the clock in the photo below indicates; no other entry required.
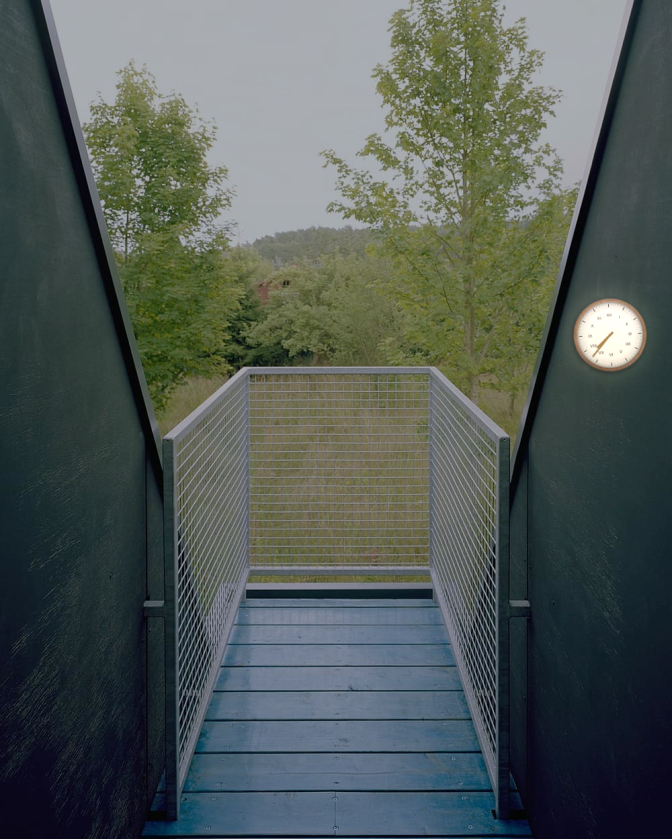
7:37
